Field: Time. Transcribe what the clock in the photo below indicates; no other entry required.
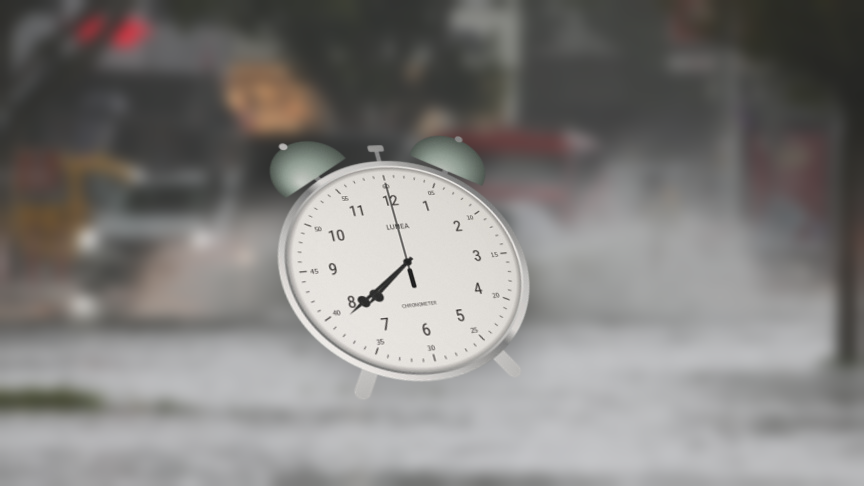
7:39:00
